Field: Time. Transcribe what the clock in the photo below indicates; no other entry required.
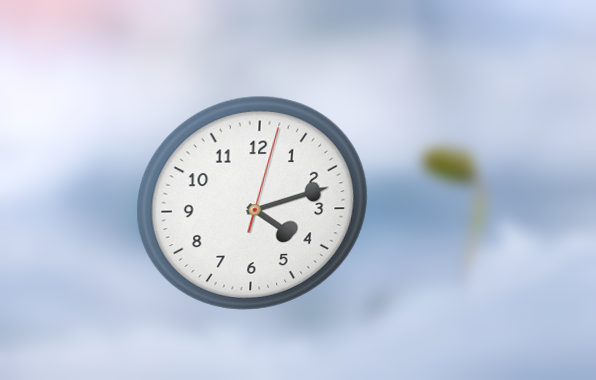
4:12:02
